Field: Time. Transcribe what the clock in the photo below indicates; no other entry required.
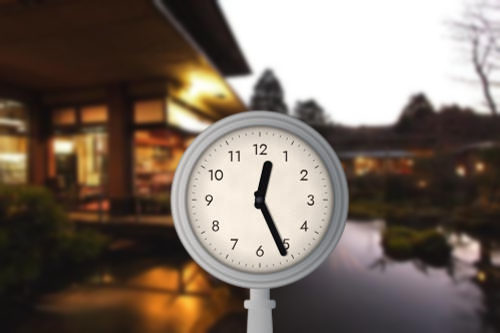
12:26
